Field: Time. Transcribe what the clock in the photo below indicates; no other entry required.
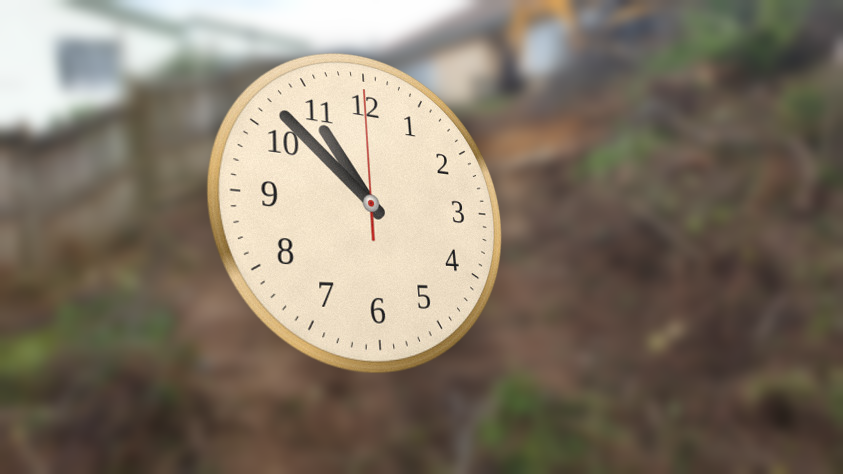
10:52:00
